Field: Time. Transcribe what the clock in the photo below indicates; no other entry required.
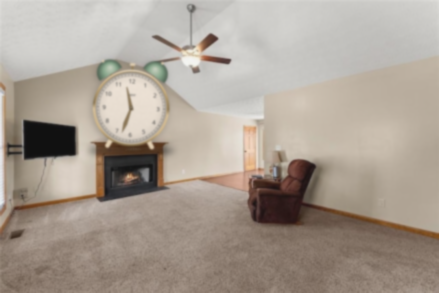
11:33
